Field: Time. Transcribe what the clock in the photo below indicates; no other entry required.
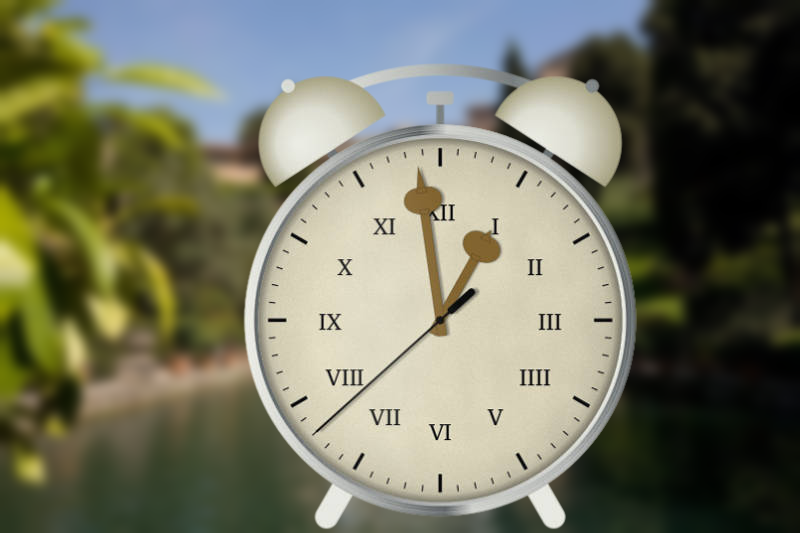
12:58:38
